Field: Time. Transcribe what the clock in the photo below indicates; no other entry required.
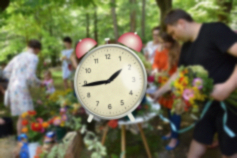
1:44
